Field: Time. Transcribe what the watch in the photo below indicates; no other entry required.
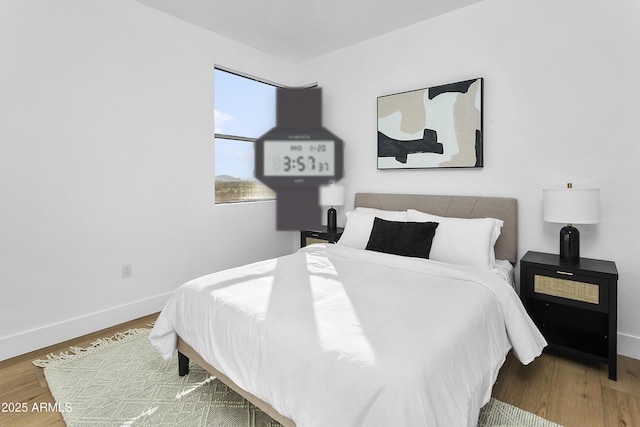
3:57
